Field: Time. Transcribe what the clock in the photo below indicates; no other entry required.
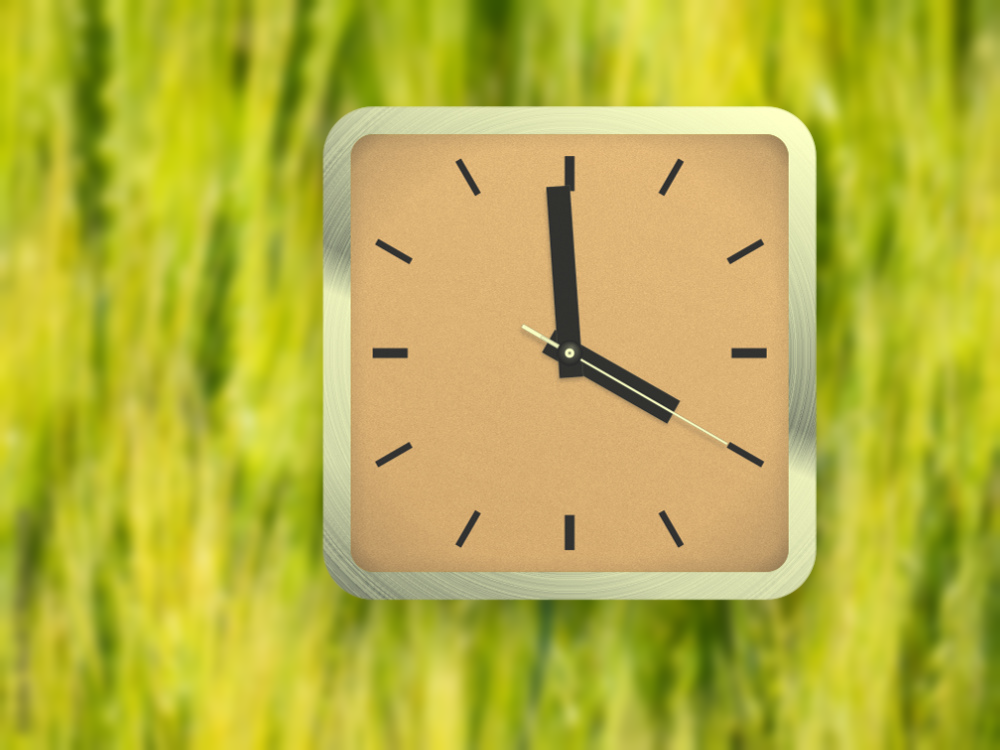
3:59:20
